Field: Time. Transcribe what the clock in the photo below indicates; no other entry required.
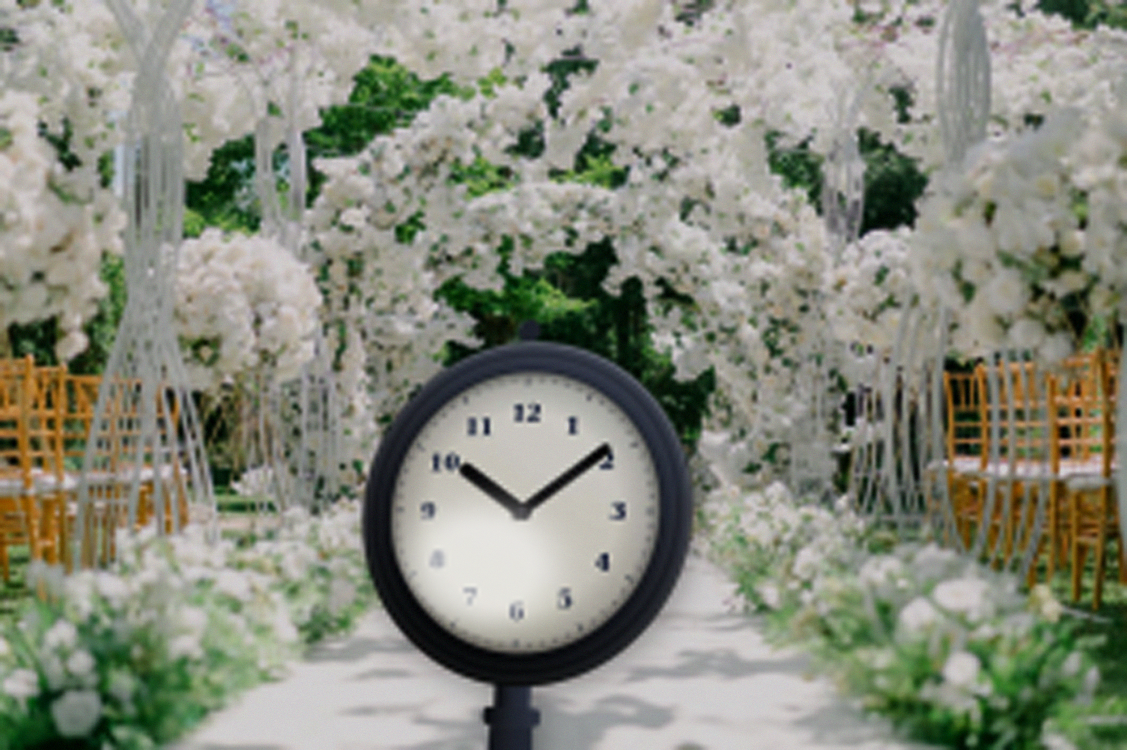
10:09
